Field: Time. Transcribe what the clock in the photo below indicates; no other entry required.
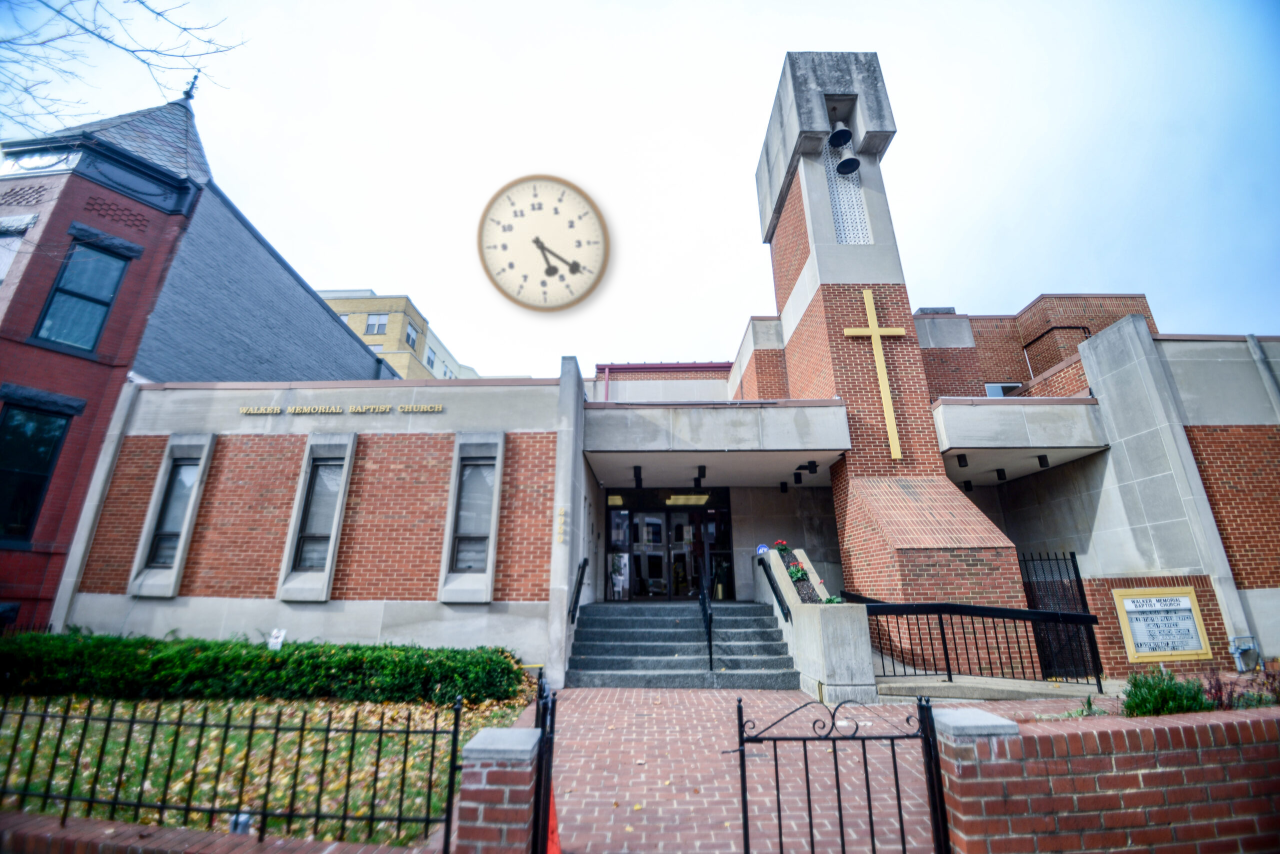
5:21
